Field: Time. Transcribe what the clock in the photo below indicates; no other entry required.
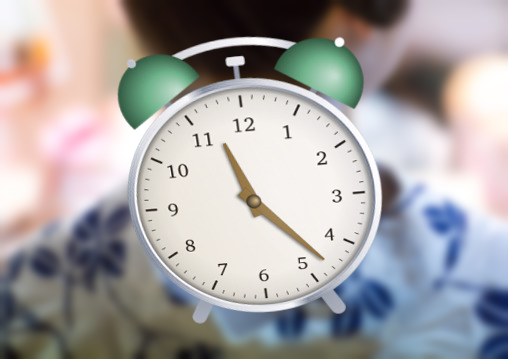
11:23
